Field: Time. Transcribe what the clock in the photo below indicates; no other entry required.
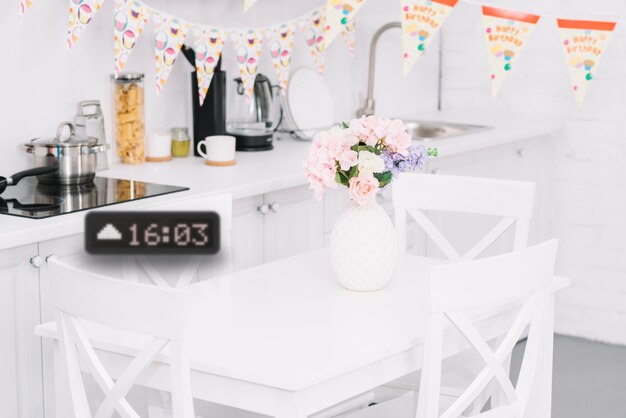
16:03
